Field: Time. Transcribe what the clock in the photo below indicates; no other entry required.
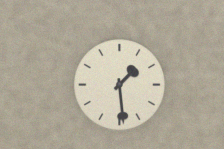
1:29
